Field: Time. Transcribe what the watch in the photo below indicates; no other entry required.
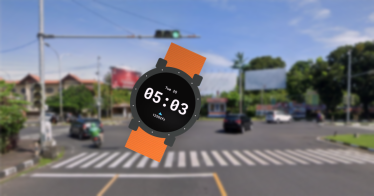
5:03
